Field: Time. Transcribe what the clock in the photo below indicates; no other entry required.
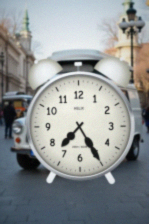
7:25
